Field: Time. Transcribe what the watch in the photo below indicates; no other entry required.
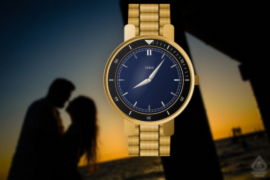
8:06
